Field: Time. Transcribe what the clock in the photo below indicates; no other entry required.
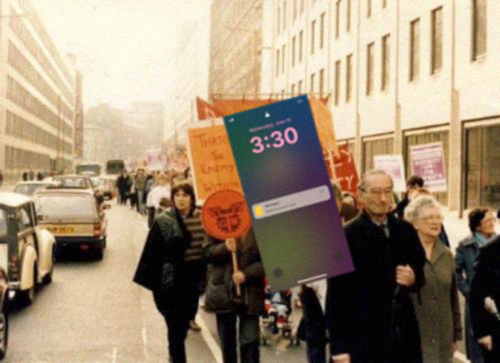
3:30
